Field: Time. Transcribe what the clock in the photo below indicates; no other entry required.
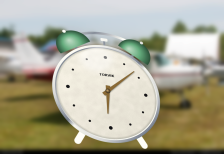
6:08
